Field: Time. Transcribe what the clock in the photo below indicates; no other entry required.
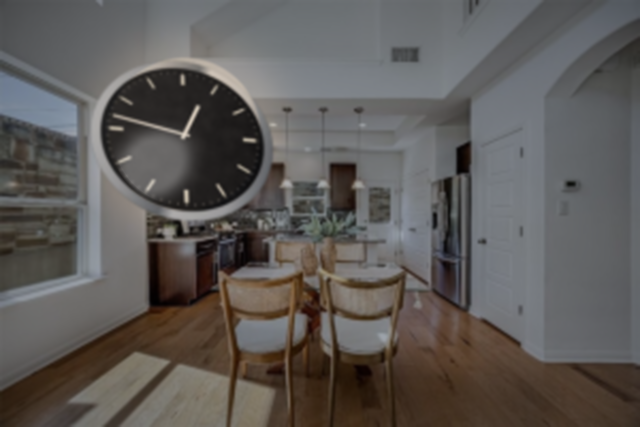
12:47
